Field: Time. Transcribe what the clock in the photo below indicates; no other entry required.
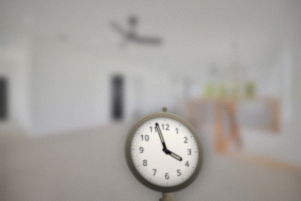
3:57
